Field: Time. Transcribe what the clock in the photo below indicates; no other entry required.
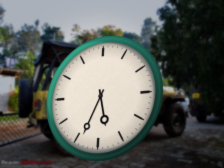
5:34
